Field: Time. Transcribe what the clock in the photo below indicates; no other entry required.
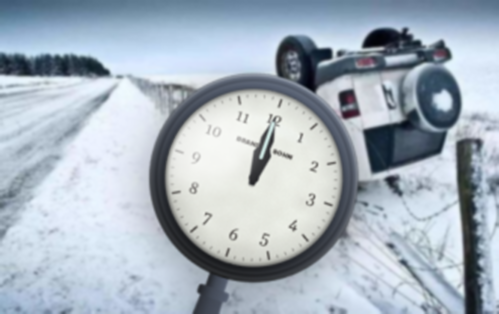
12:00
